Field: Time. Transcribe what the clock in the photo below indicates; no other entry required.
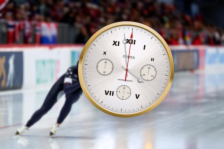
3:58
